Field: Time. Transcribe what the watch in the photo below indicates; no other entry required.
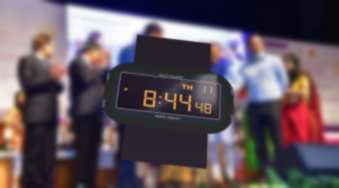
8:44:48
